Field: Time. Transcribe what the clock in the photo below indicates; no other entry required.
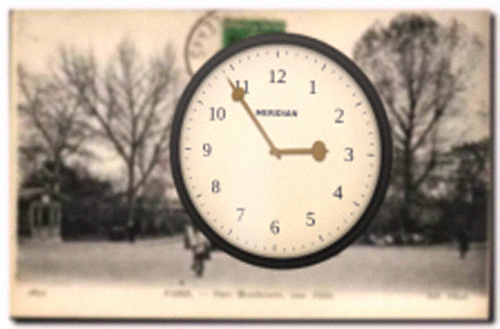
2:54
